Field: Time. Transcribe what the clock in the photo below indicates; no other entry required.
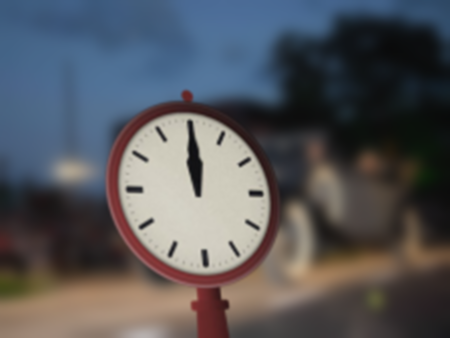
12:00
